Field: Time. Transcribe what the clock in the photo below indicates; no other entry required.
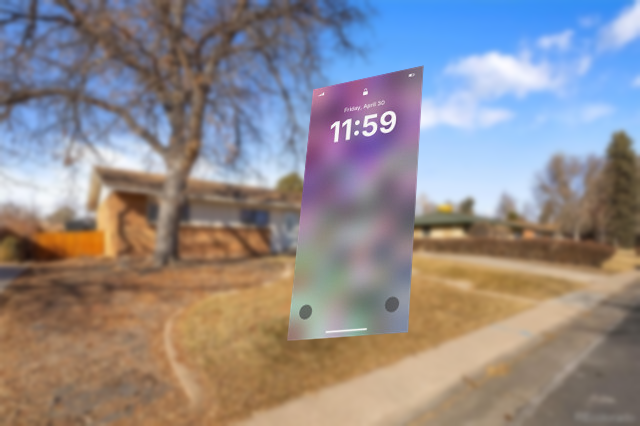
11:59
